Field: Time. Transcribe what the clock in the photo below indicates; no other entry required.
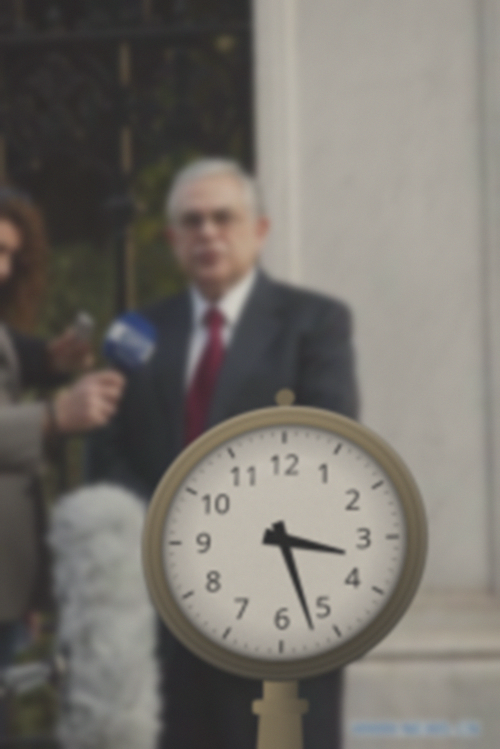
3:27
